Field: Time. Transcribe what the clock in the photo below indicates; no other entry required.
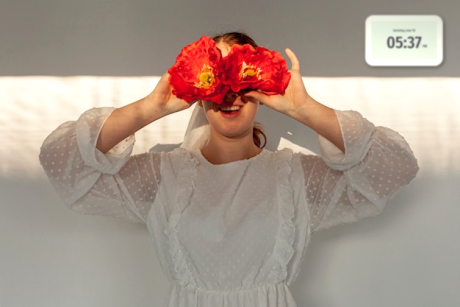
5:37
